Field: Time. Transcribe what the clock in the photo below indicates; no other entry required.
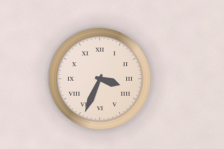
3:34
